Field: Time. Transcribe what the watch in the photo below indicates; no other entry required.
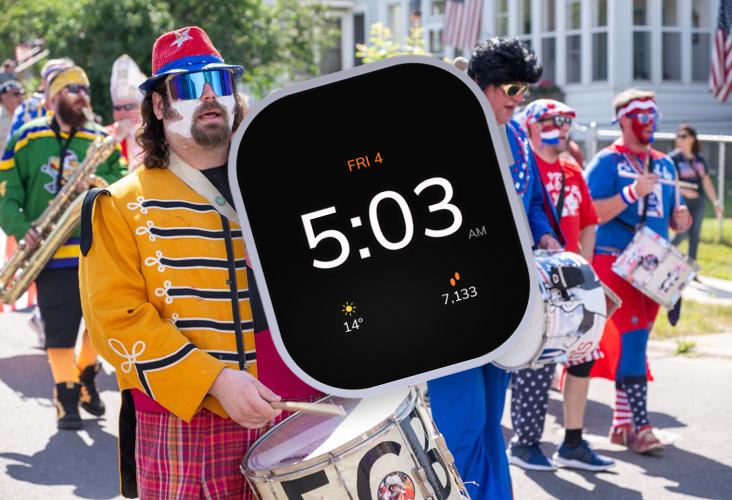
5:03
